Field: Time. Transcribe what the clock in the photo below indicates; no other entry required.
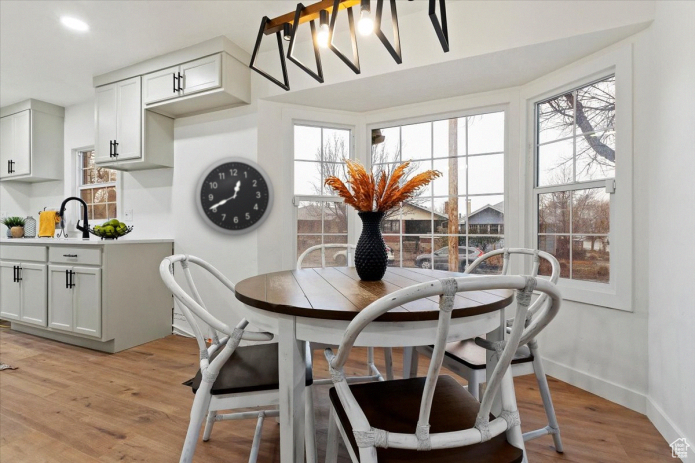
12:41
